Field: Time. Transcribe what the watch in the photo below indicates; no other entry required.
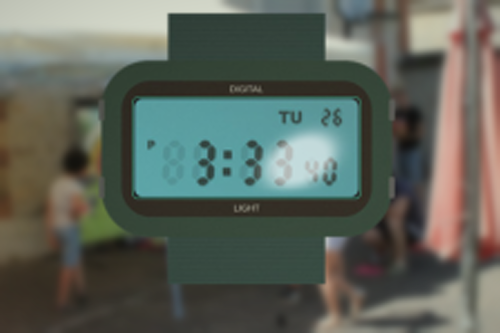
3:33:40
